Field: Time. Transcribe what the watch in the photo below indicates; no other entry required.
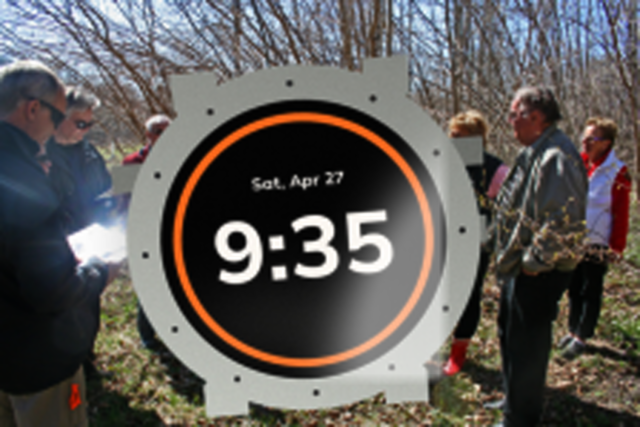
9:35
